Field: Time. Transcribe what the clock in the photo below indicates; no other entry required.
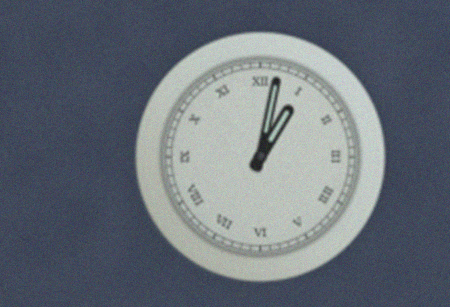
1:02
